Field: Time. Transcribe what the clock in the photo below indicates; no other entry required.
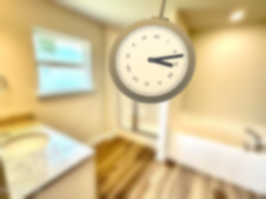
3:12
